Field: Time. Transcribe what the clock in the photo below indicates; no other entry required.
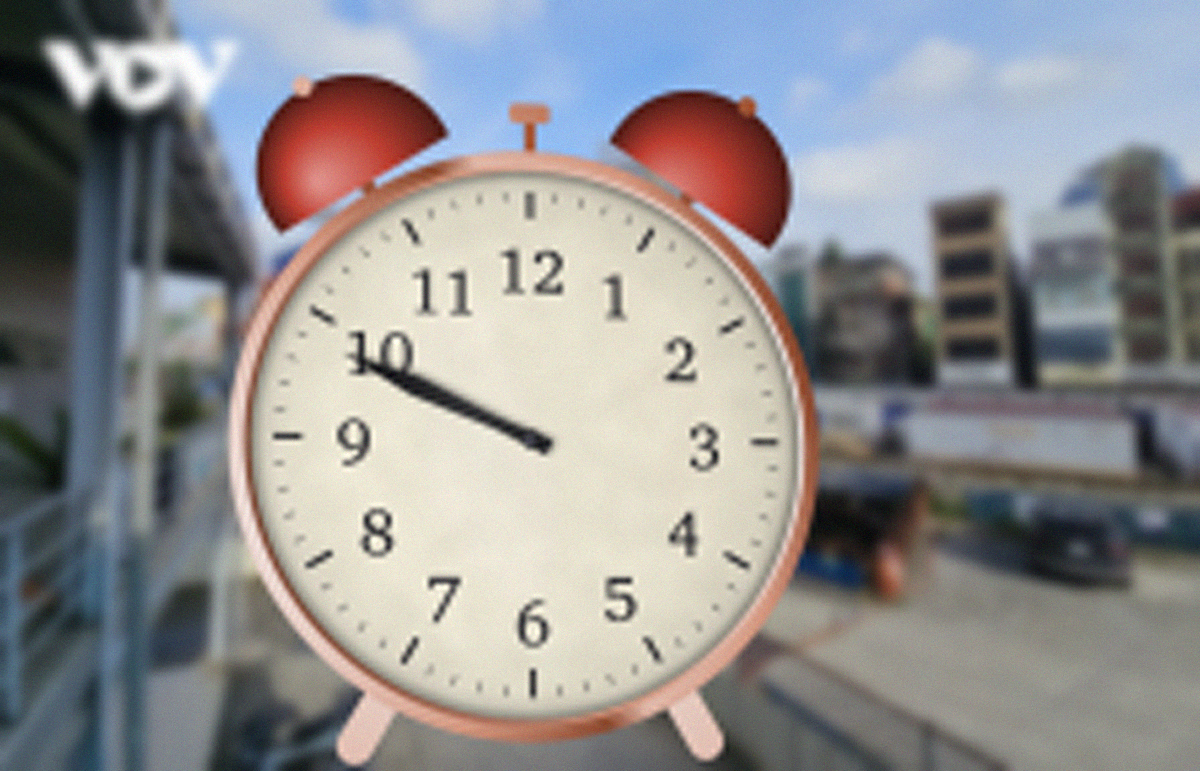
9:49
